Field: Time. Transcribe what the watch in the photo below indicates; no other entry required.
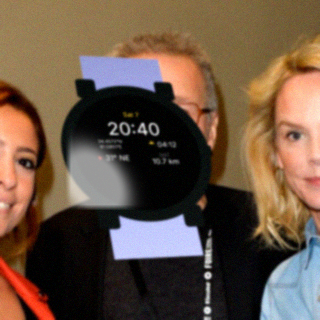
20:40
